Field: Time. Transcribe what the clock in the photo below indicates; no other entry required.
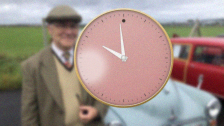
9:59
